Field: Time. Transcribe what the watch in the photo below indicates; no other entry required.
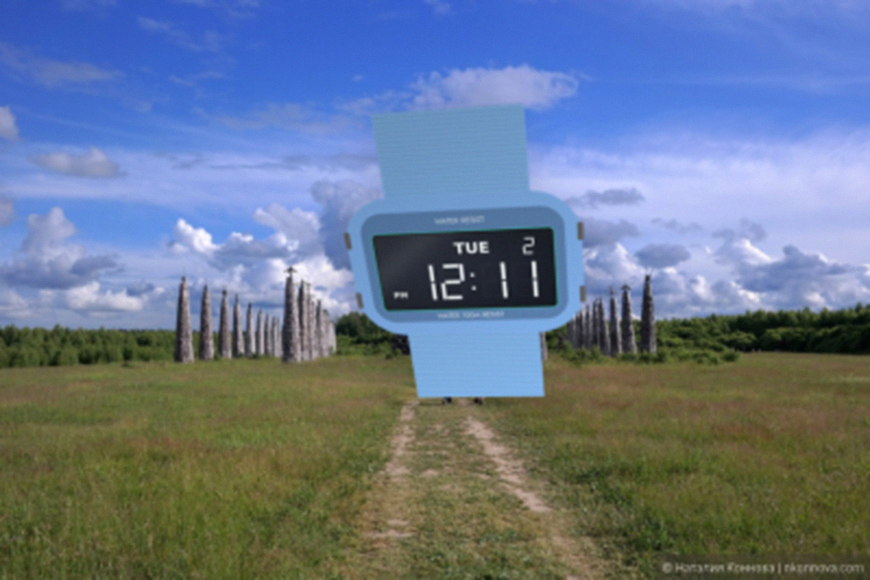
12:11
